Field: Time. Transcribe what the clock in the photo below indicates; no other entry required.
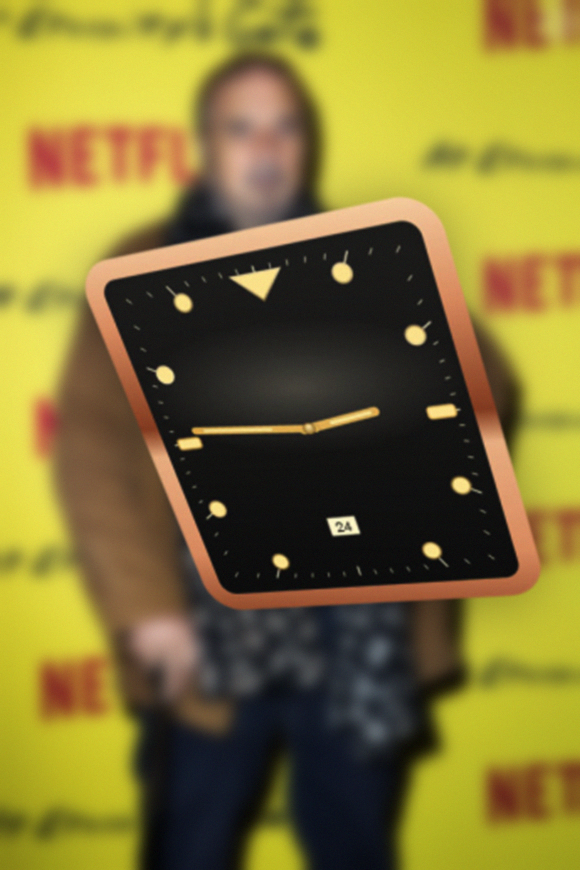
2:46
